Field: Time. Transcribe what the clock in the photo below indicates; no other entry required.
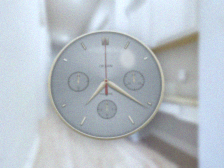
7:21
